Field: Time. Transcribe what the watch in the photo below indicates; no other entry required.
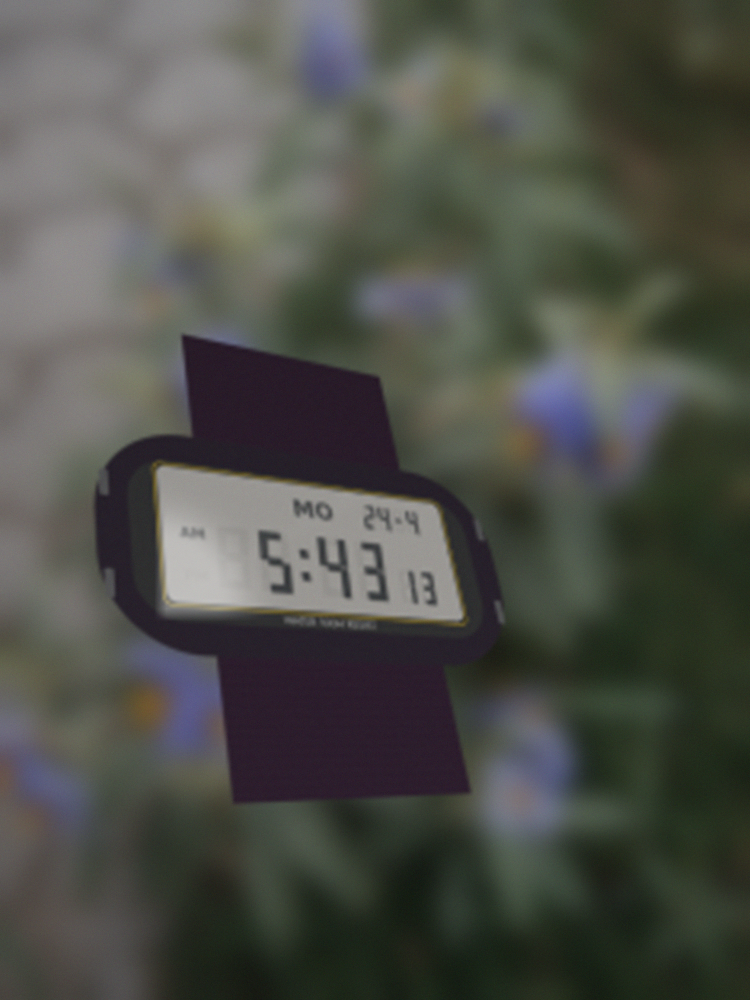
5:43:13
